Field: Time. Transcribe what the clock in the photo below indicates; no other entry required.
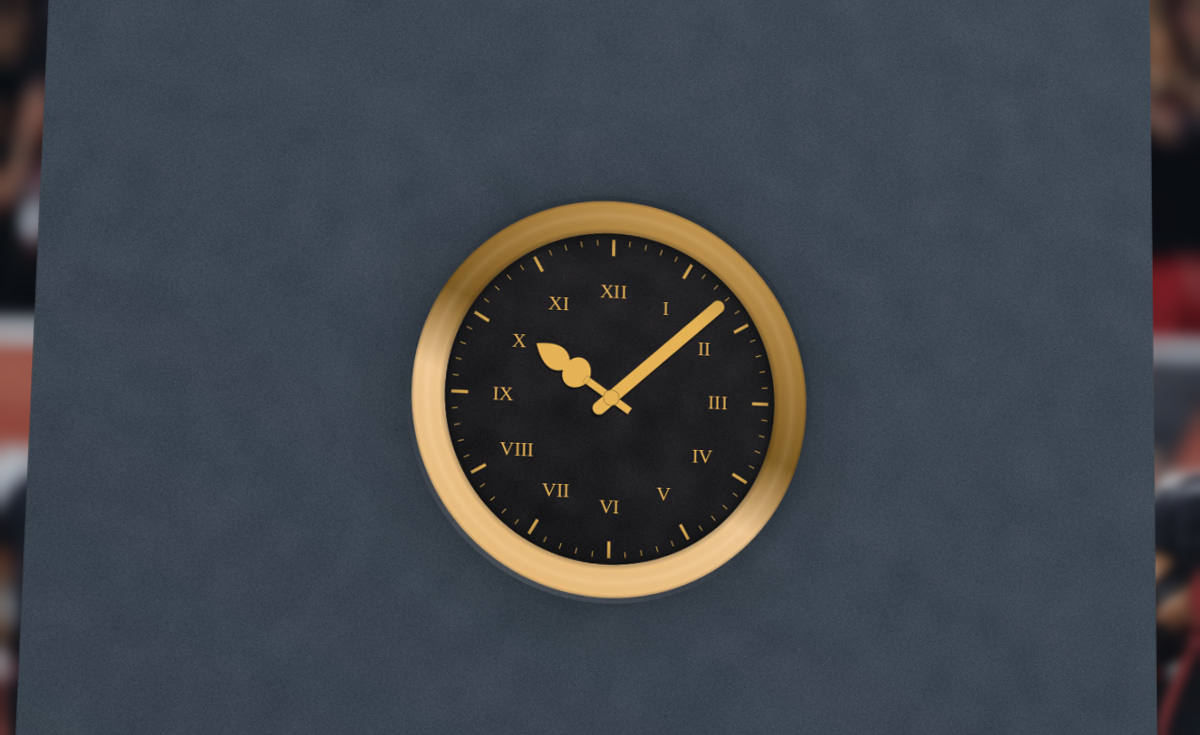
10:08
